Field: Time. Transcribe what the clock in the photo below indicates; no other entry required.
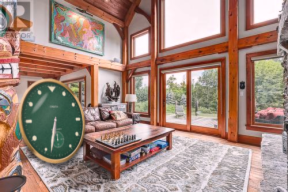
6:33
